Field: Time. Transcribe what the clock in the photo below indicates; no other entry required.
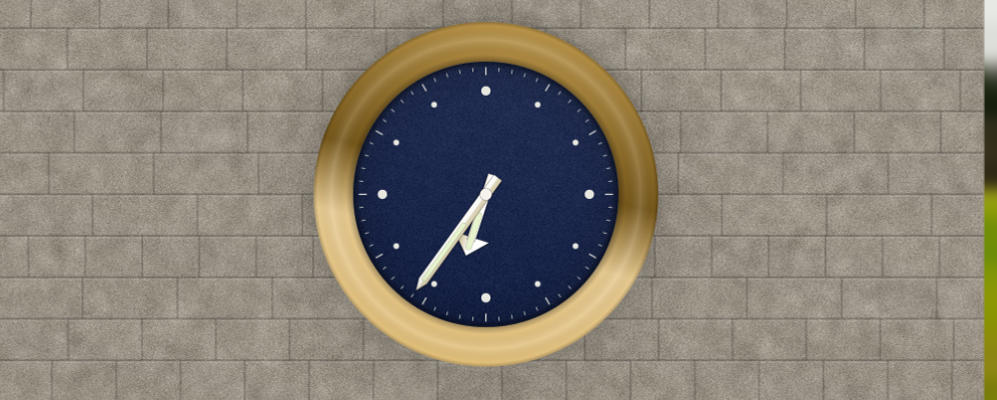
6:36
